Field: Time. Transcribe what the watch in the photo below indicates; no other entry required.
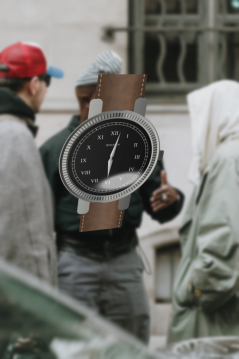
6:02
